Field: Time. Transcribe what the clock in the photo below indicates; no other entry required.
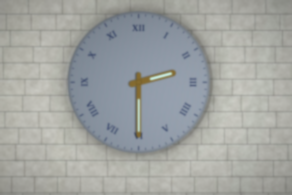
2:30
